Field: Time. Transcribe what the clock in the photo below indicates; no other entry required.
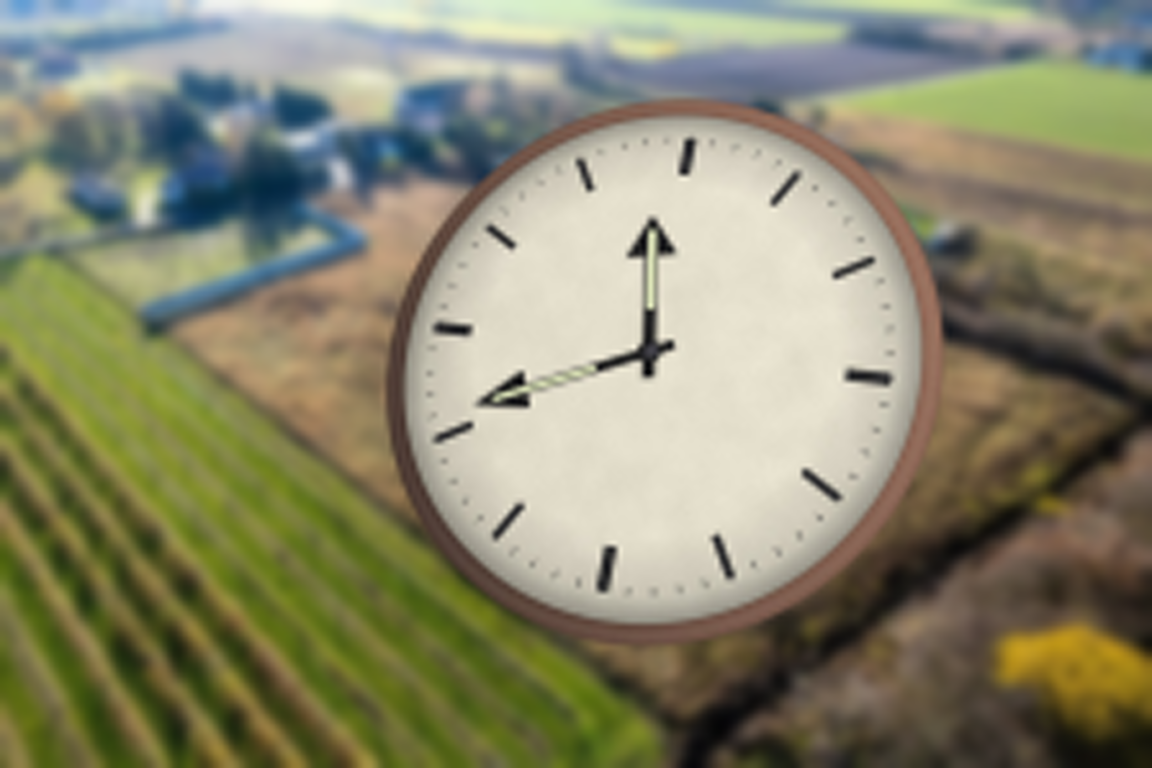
11:41
